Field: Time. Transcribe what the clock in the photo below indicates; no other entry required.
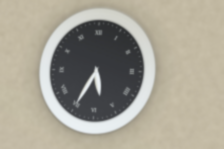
5:35
